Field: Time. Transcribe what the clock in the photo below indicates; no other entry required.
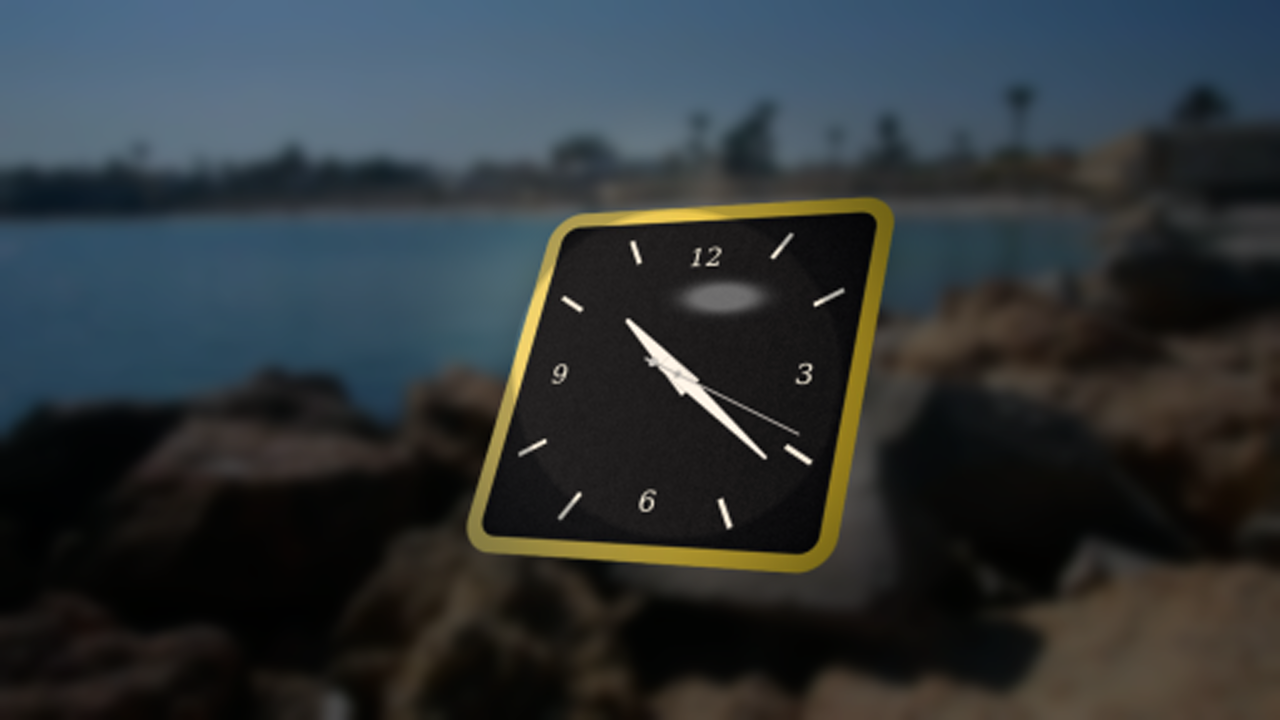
10:21:19
